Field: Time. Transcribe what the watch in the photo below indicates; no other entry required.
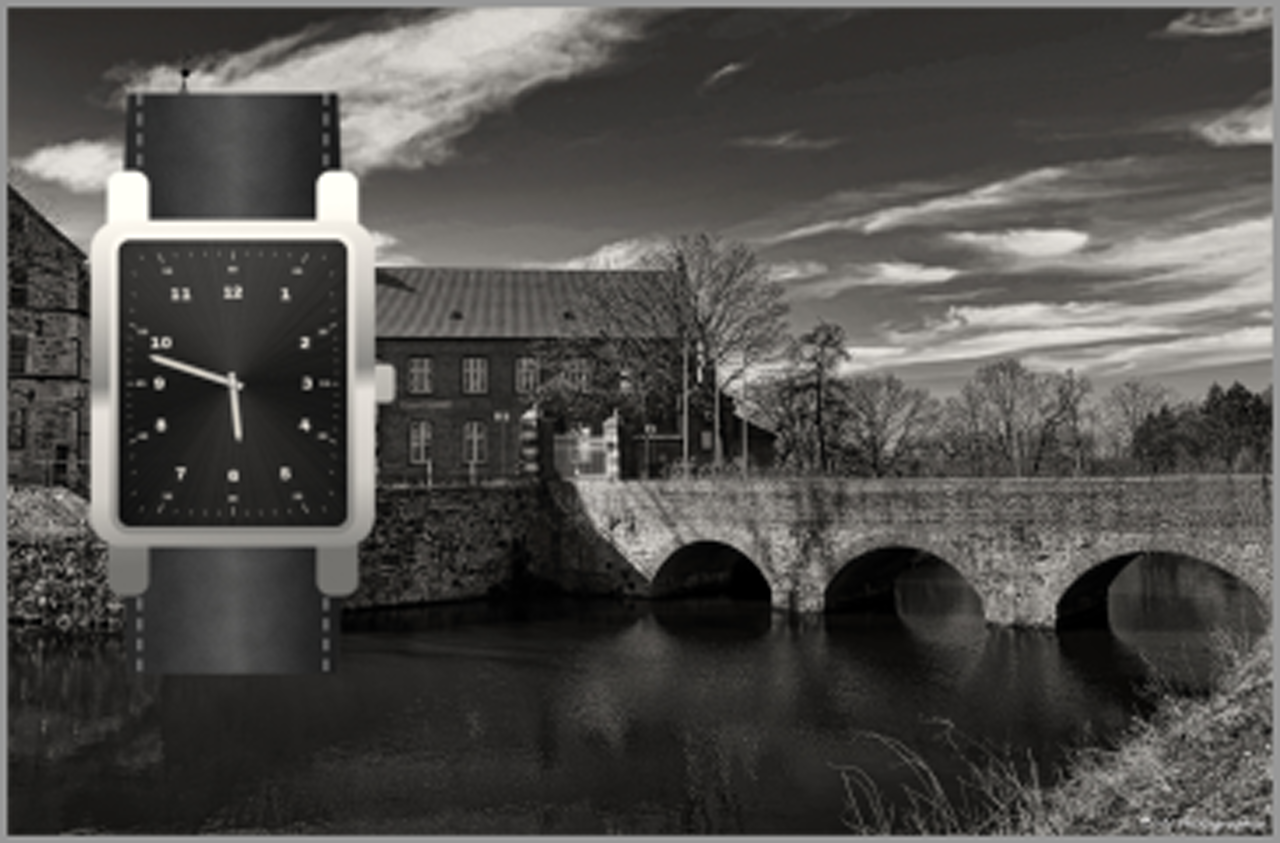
5:48
